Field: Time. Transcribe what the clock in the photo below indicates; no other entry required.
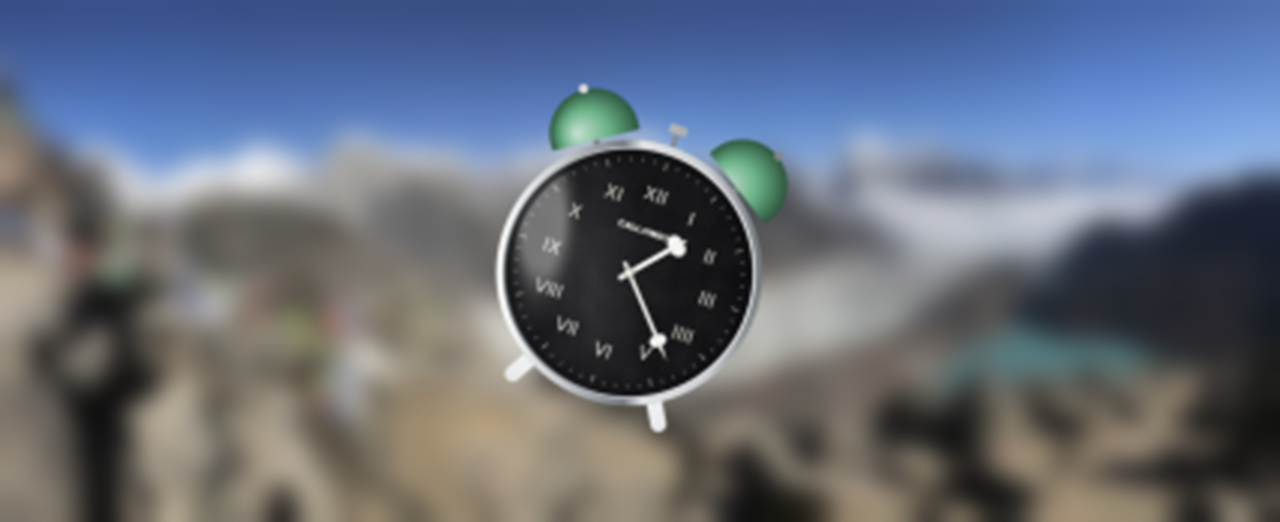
1:23
